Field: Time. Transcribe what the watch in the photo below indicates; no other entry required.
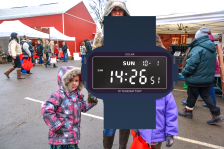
14:26:51
